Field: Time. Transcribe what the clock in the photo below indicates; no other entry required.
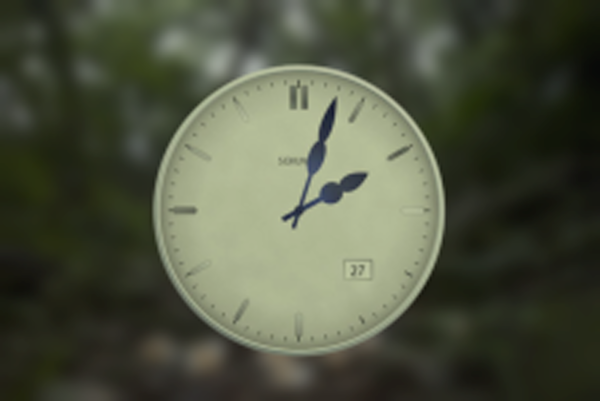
2:03
